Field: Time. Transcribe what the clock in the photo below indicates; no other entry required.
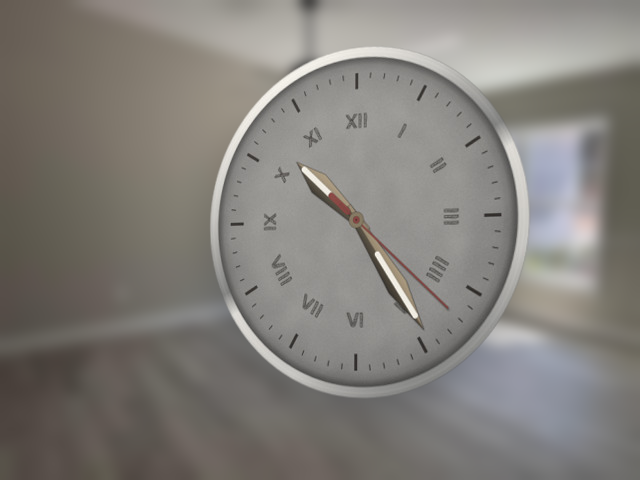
10:24:22
